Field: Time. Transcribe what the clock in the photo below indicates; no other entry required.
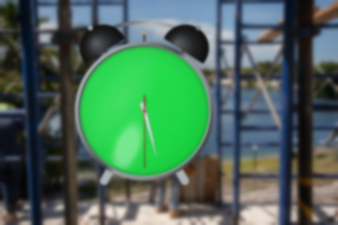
5:27:30
